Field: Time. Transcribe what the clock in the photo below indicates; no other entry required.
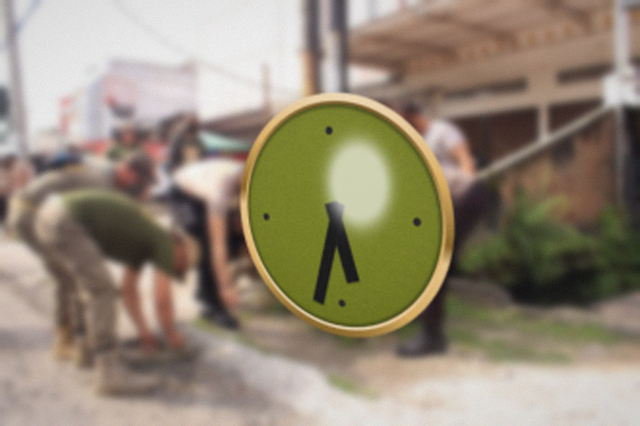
5:33
